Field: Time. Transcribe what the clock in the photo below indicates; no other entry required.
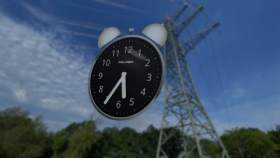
5:35
